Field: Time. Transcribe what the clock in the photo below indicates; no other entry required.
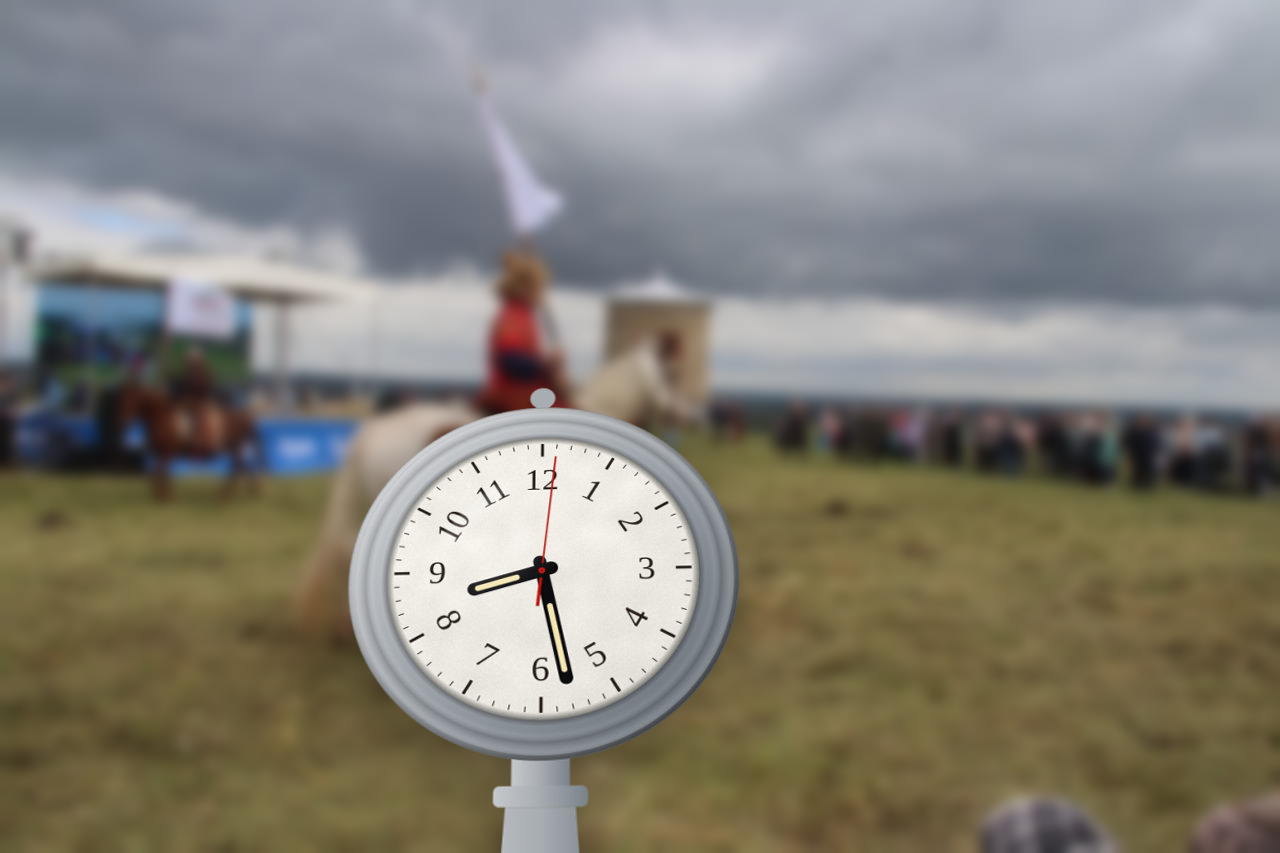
8:28:01
